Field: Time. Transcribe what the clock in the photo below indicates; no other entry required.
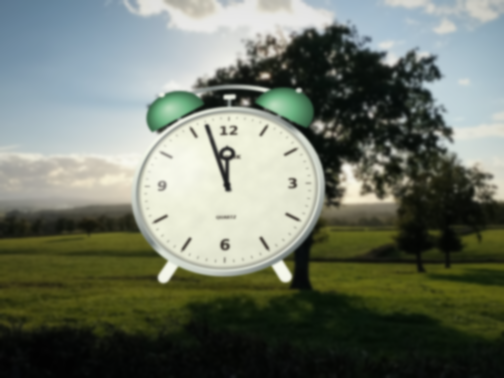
11:57
